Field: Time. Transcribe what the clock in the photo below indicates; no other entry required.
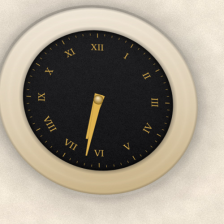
6:32
